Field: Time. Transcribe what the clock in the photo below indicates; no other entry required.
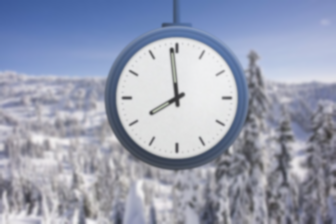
7:59
